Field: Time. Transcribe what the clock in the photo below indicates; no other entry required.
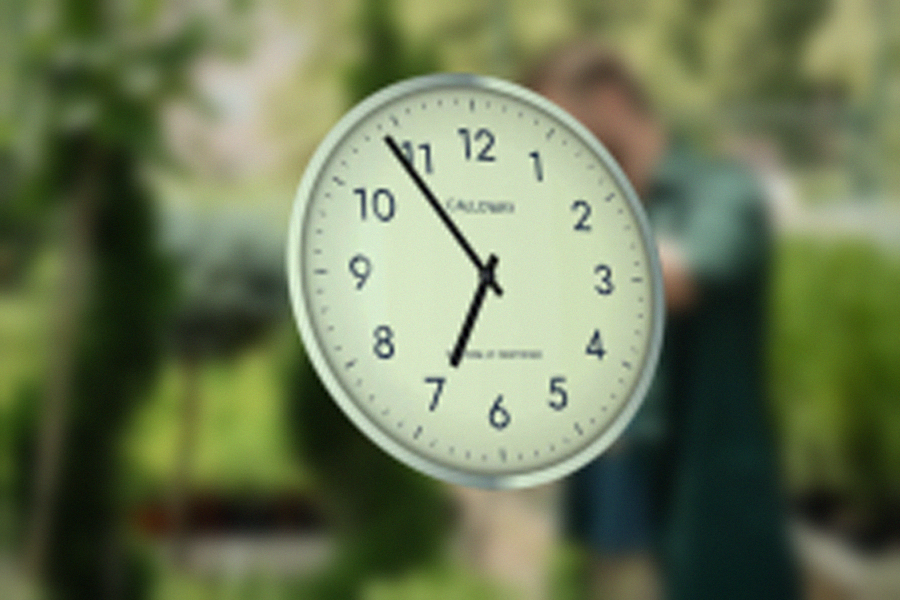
6:54
